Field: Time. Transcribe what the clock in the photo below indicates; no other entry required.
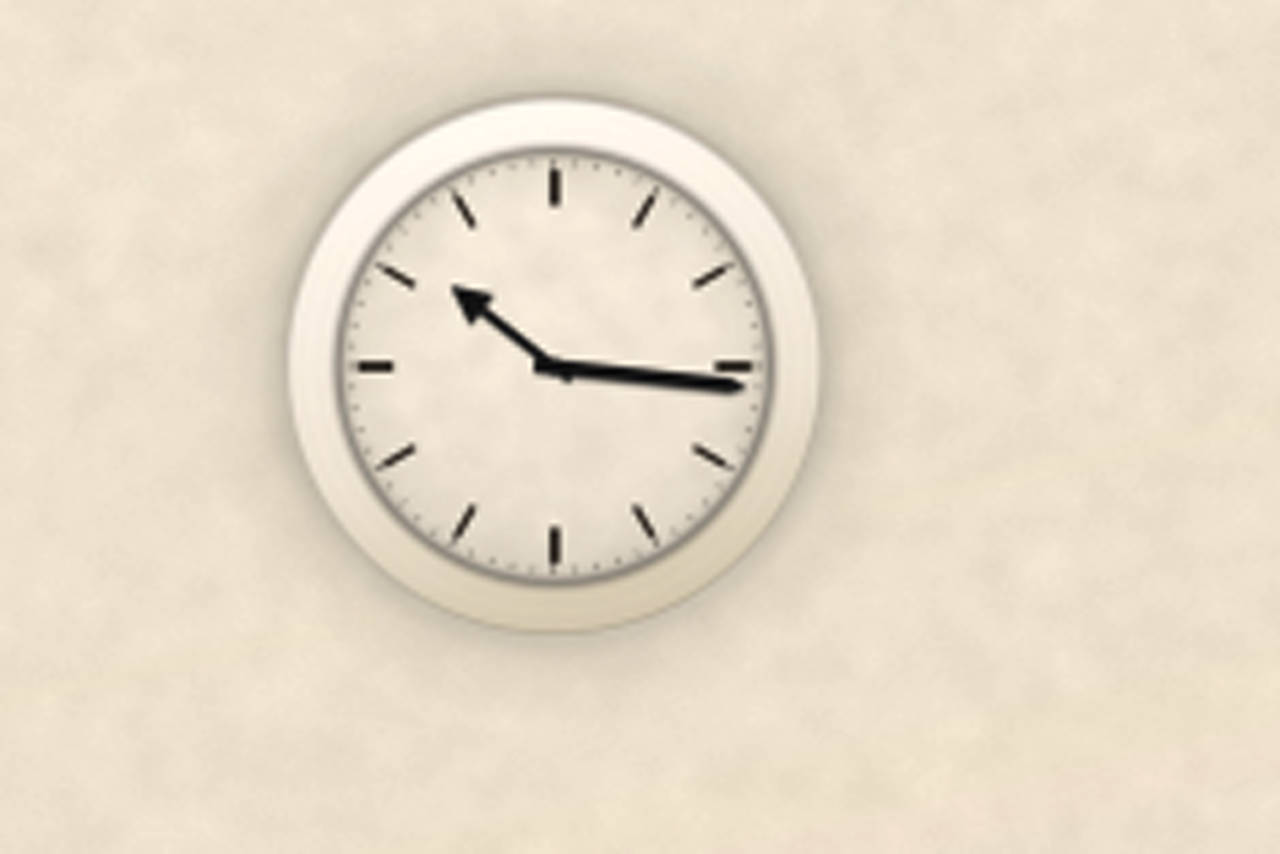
10:16
